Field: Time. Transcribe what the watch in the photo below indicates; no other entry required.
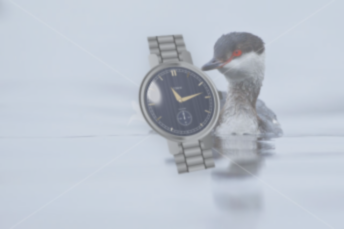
11:13
